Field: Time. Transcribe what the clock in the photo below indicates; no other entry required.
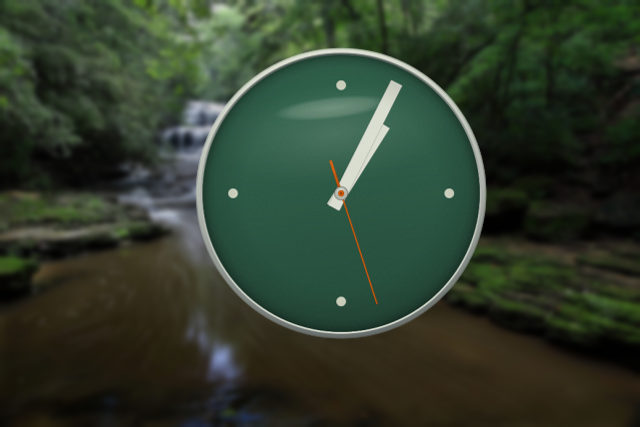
1:04:27
